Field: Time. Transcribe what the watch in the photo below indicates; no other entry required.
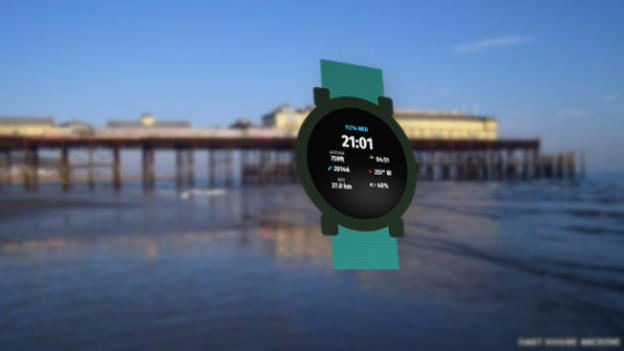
21:01
